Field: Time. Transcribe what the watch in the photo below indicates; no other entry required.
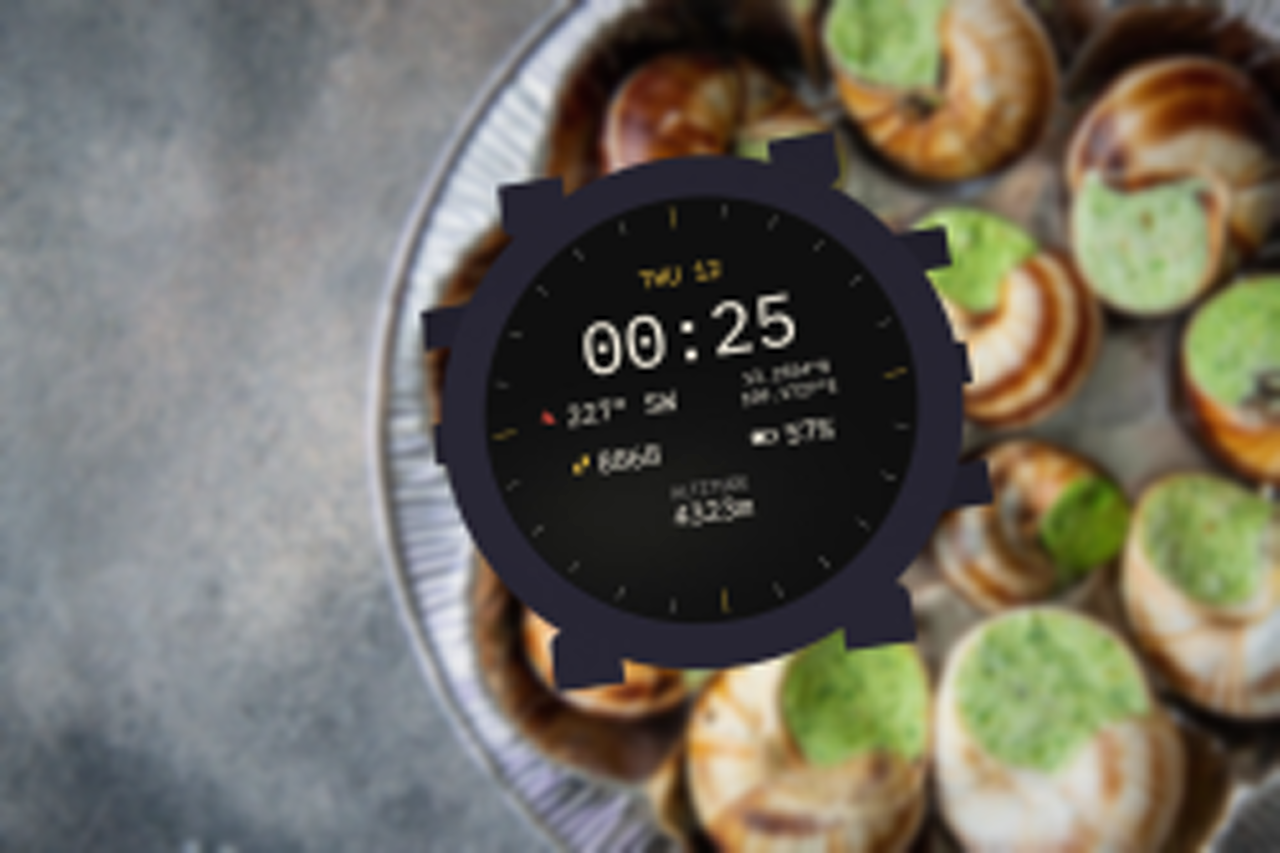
0:25
